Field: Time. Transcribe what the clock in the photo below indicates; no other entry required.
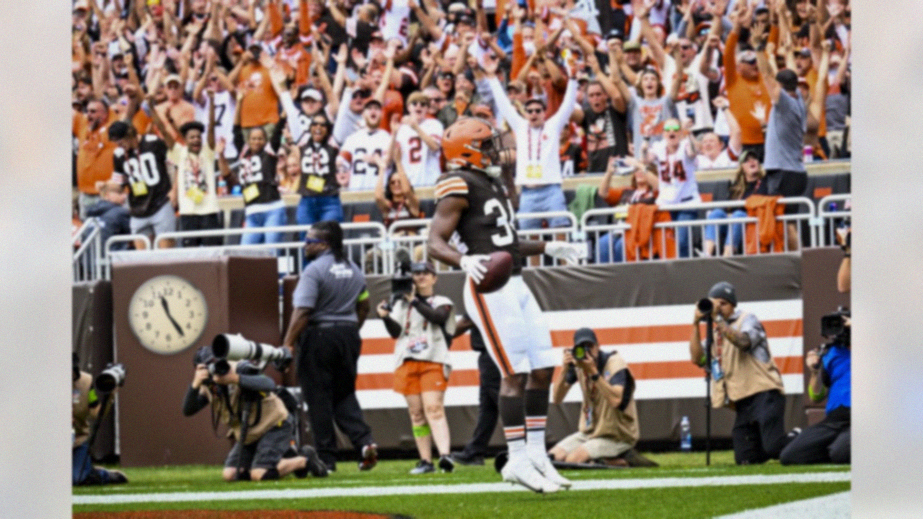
11:24
